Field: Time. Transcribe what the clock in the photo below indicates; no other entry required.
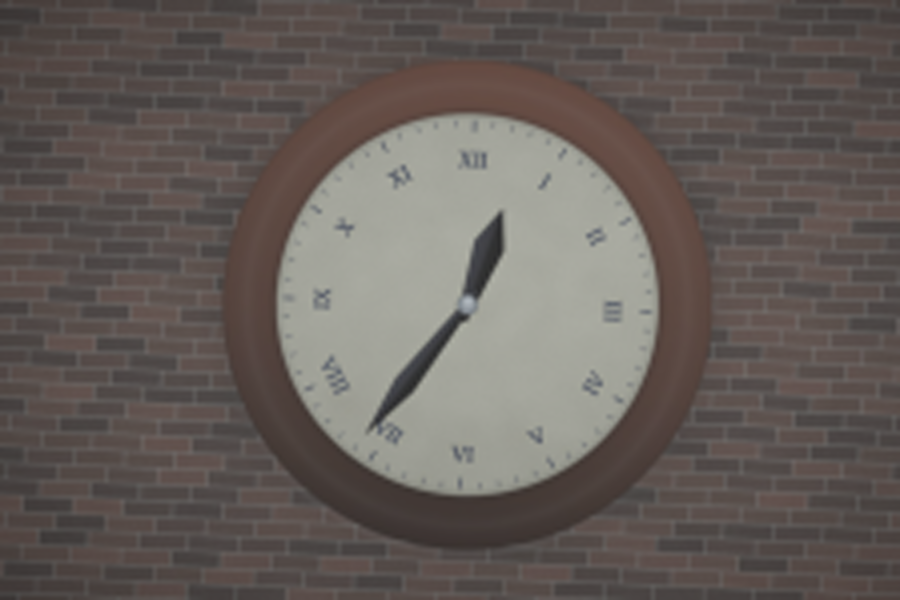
12:36
